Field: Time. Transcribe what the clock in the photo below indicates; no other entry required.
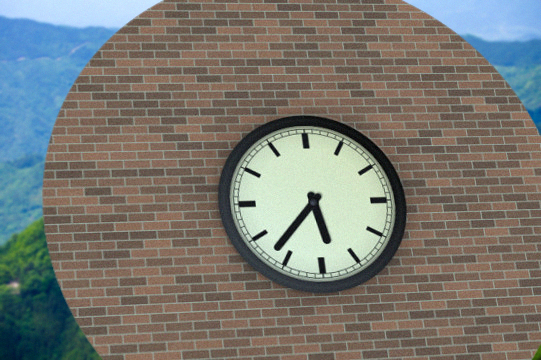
5:37
